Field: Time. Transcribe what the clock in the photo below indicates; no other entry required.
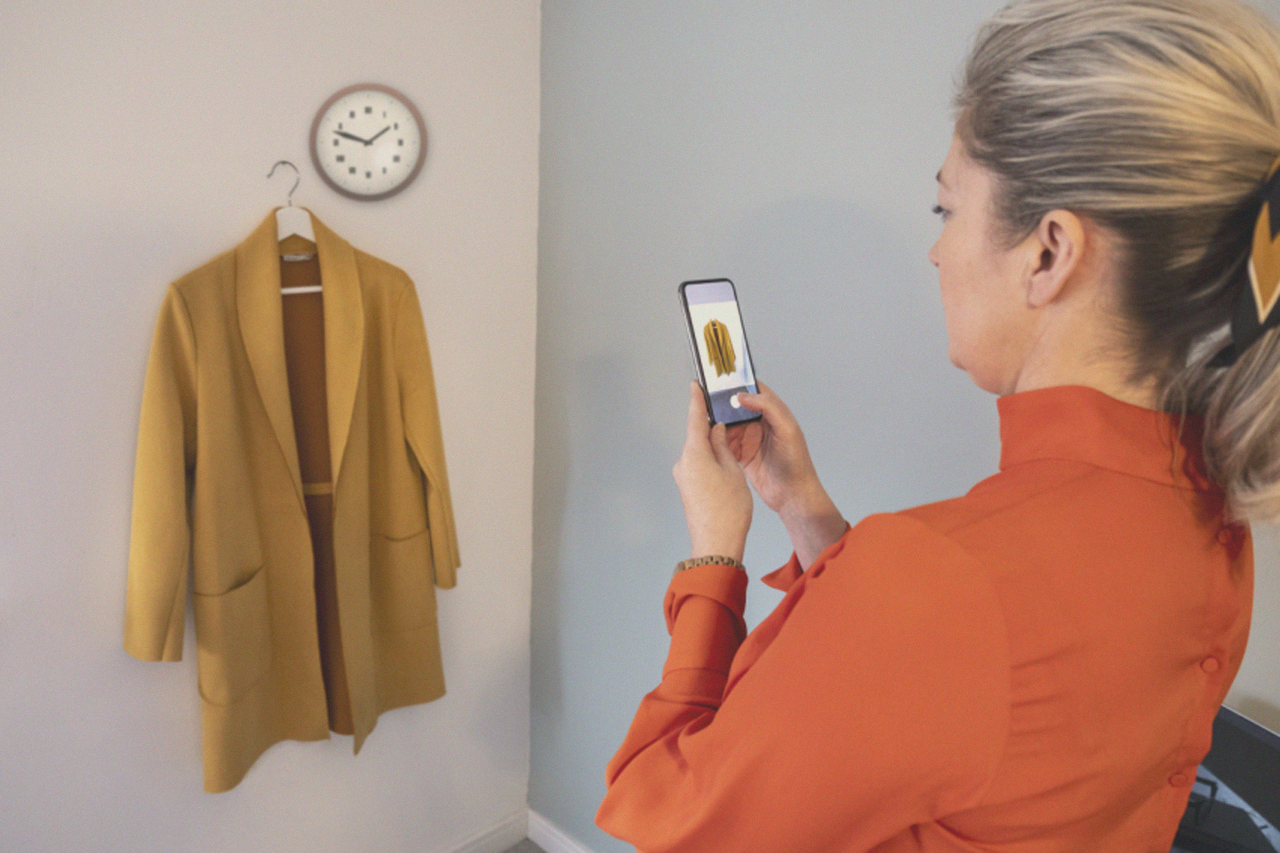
1:48
